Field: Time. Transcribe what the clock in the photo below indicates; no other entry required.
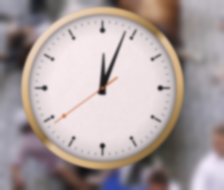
12:03:39
